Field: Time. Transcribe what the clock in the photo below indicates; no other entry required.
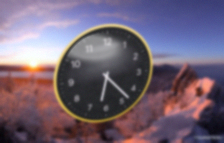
6:23
